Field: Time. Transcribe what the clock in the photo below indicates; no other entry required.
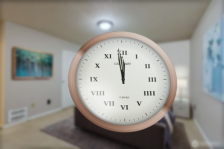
11:59
